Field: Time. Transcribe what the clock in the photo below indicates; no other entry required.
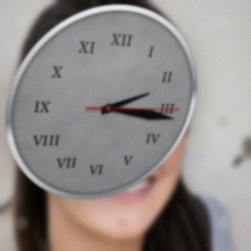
2:16:15
